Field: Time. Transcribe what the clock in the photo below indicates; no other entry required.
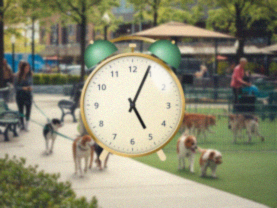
5:04
